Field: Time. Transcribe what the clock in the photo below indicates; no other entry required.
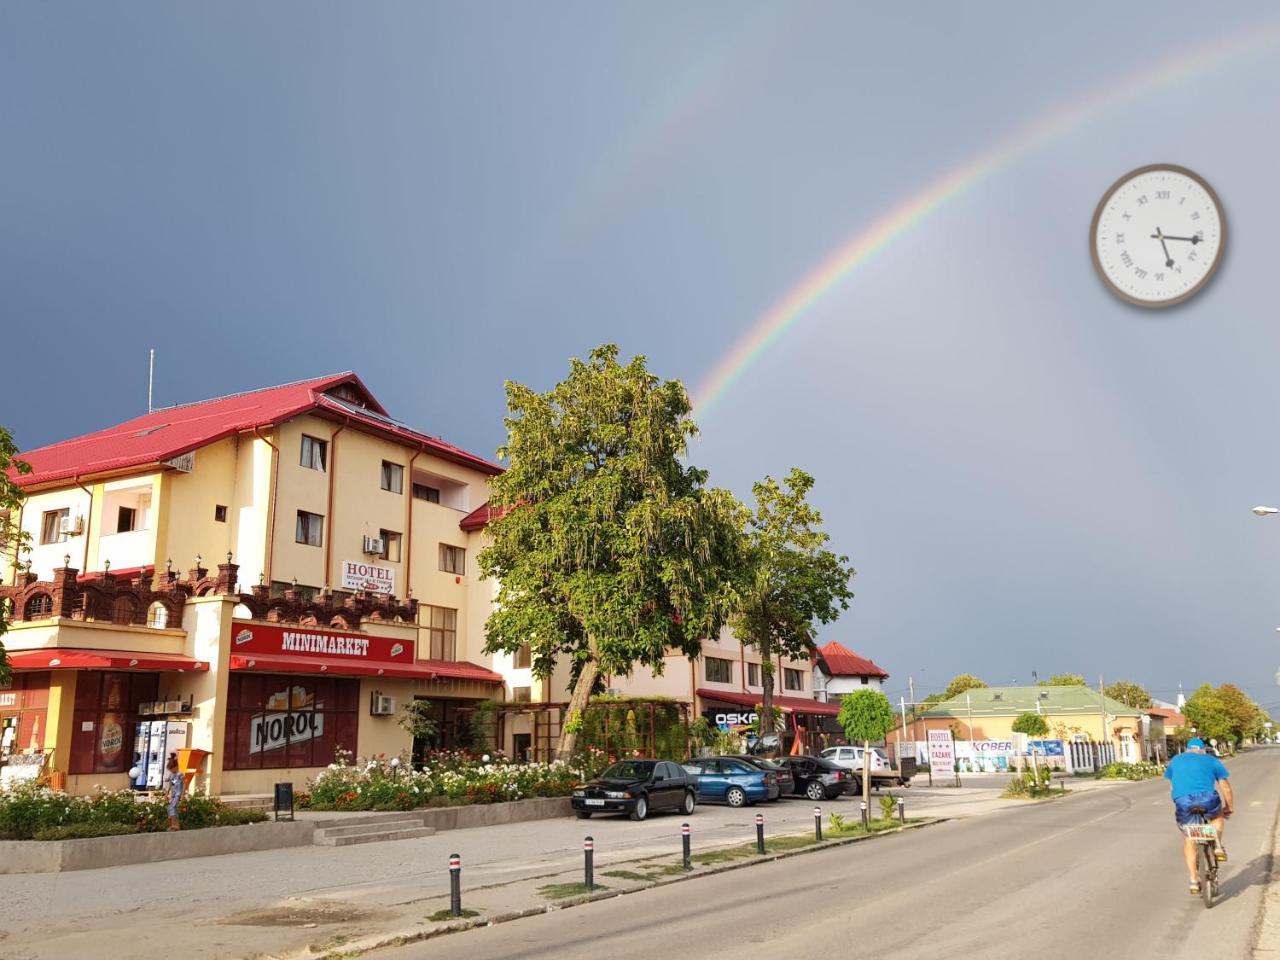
5:16
